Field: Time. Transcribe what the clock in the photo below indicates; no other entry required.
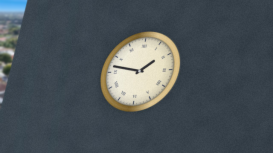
1:47
